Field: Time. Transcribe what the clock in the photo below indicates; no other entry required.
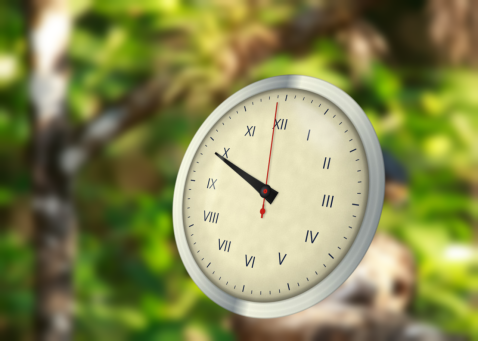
9:48:59
